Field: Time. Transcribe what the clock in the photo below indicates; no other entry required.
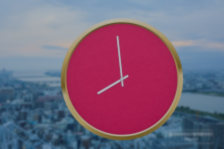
7:59
